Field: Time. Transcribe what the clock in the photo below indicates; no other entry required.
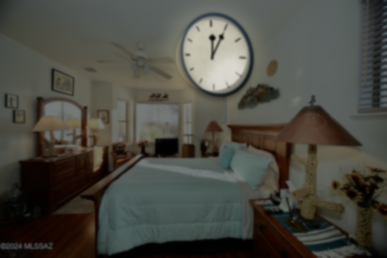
12:05
